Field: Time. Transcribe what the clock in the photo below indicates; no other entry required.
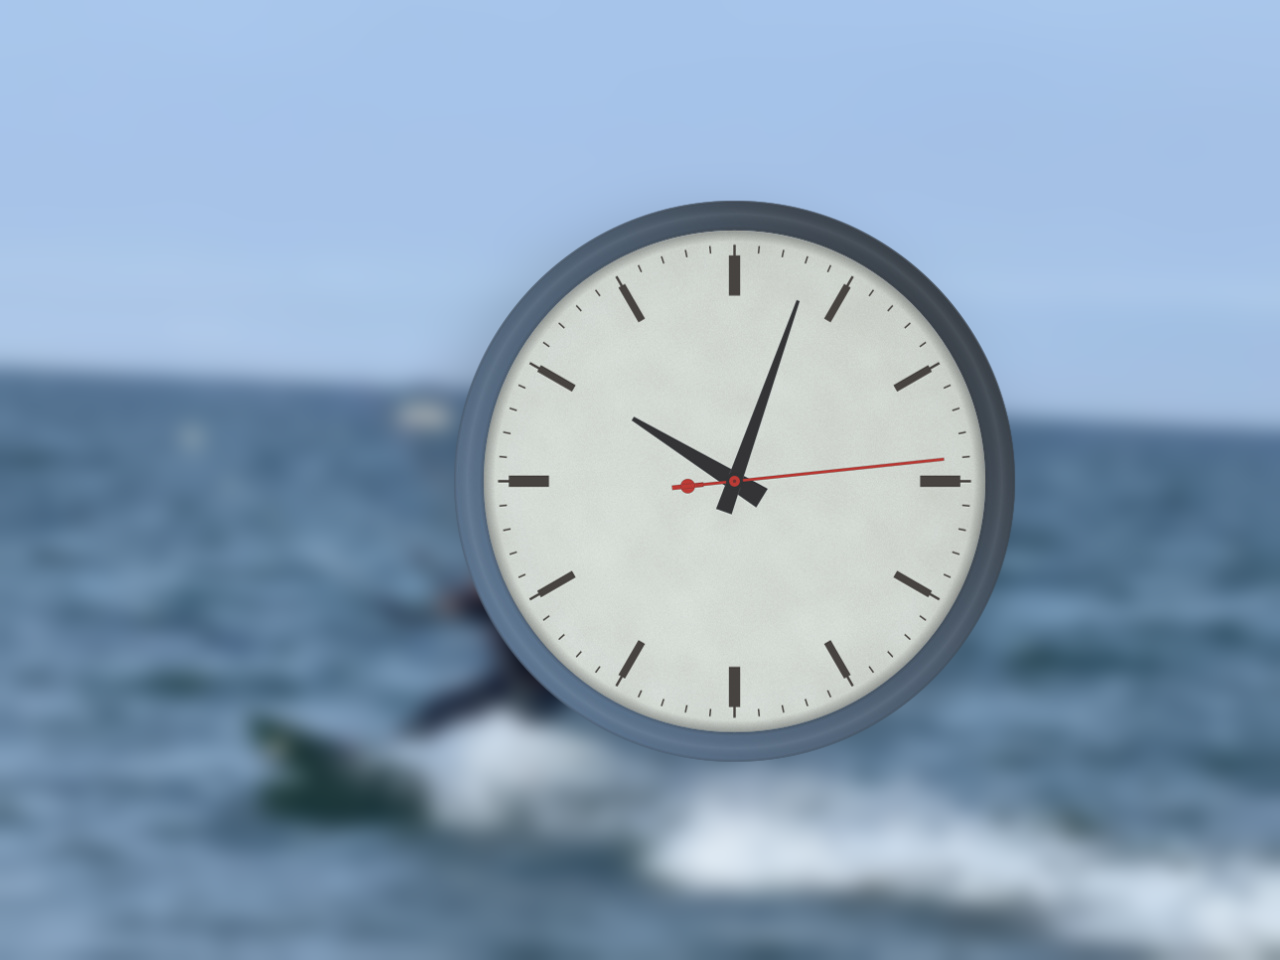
10:03:14
